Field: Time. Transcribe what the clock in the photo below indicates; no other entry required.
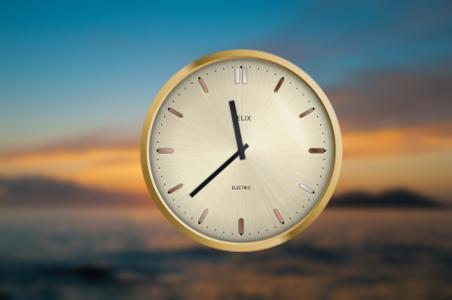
11:38
